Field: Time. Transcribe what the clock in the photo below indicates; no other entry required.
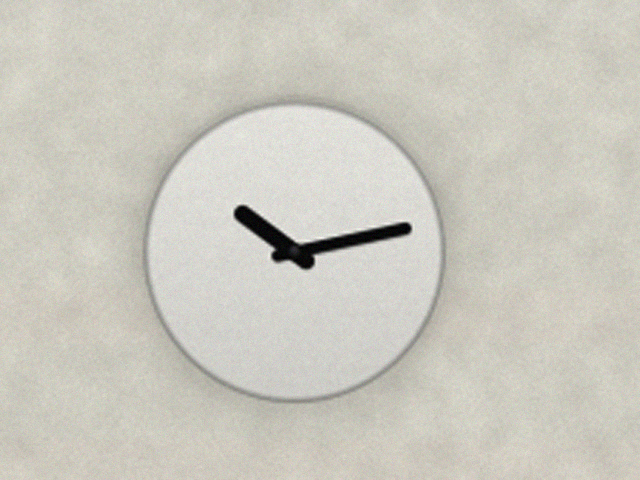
10:13
